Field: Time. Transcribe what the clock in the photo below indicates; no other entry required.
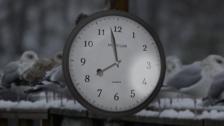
7:58
